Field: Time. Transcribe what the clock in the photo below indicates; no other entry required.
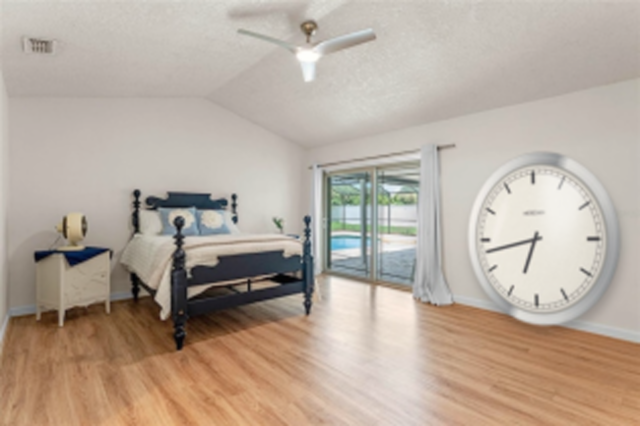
6:43
